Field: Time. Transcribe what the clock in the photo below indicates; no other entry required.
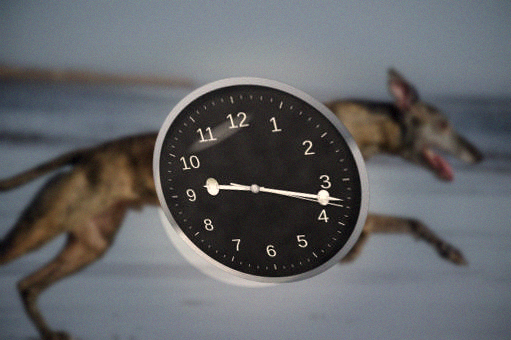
9:17:18
